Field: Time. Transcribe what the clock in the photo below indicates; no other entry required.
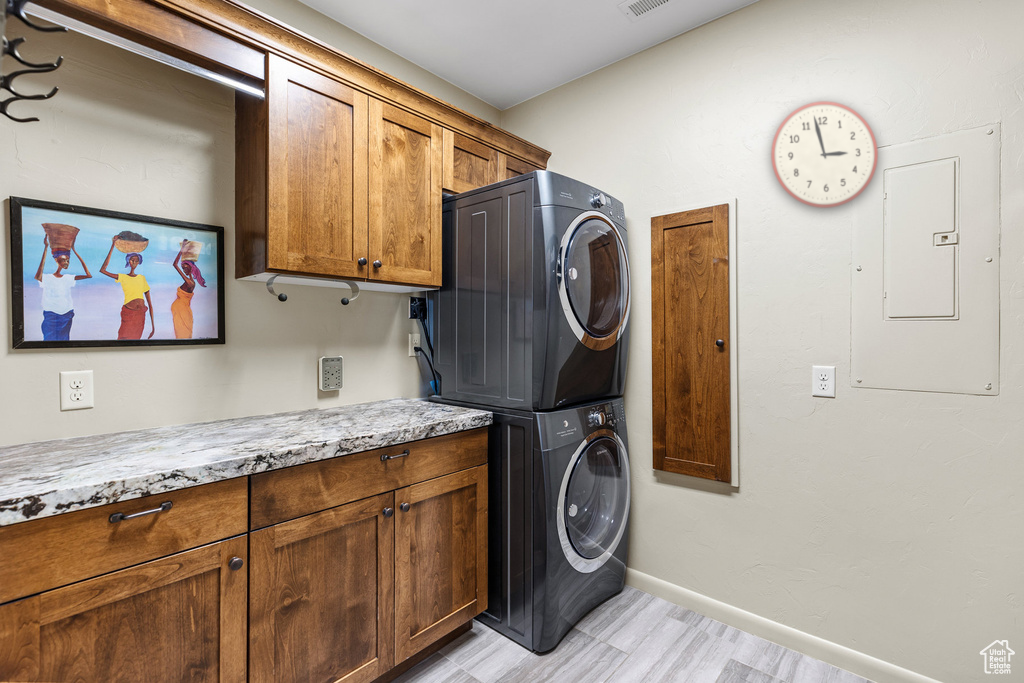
2:58
